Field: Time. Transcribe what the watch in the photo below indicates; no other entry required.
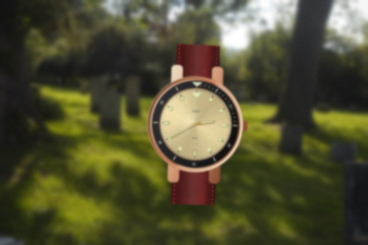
2:40
